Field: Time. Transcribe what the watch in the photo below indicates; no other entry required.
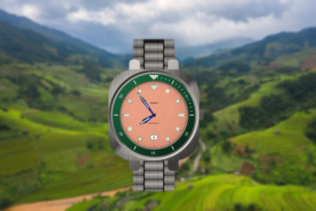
7:54
